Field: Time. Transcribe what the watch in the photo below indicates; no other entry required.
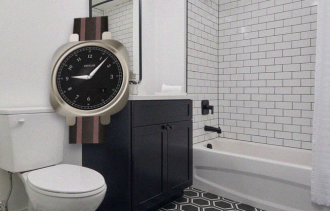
9:07
